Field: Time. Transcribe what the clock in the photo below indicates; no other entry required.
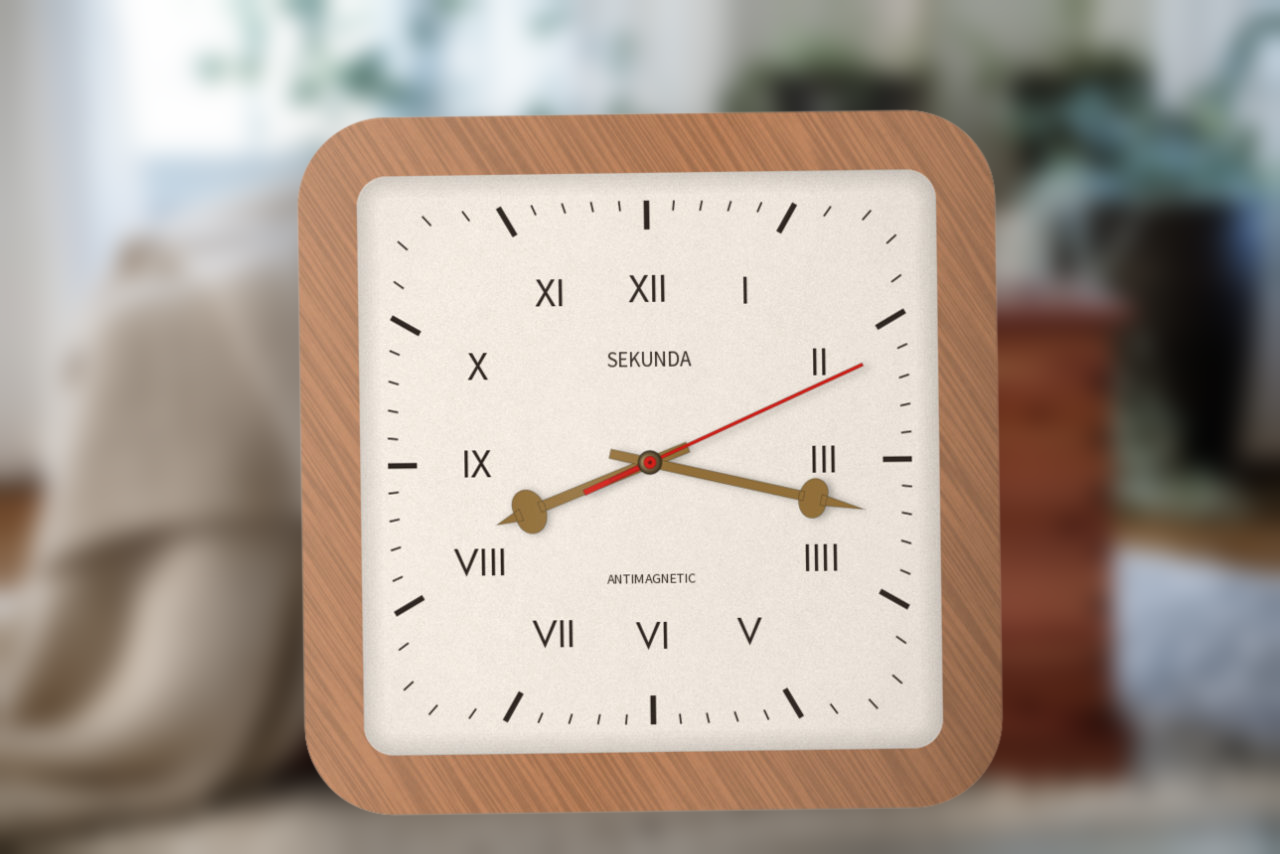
8:17:11
